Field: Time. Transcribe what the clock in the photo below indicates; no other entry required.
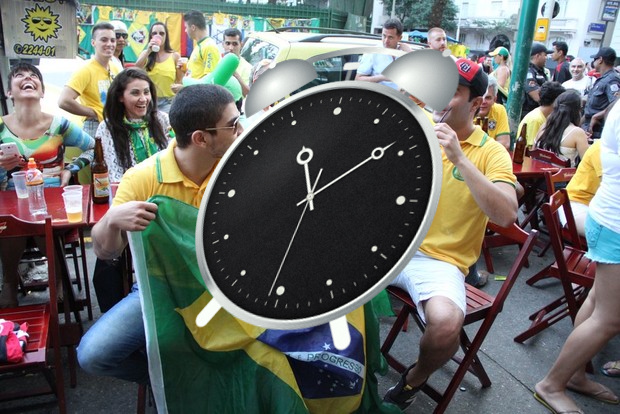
11:08:31
